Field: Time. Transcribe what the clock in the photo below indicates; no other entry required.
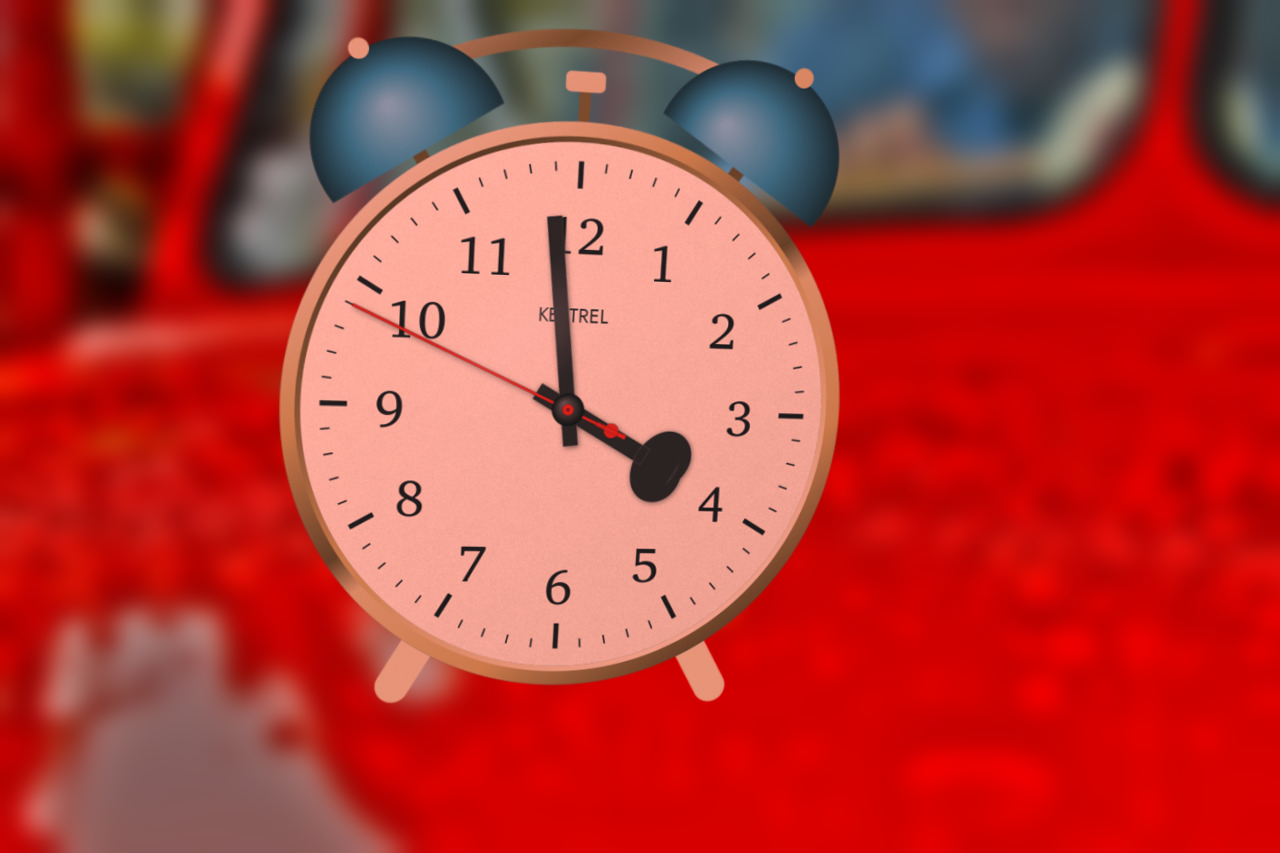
3:58:49
